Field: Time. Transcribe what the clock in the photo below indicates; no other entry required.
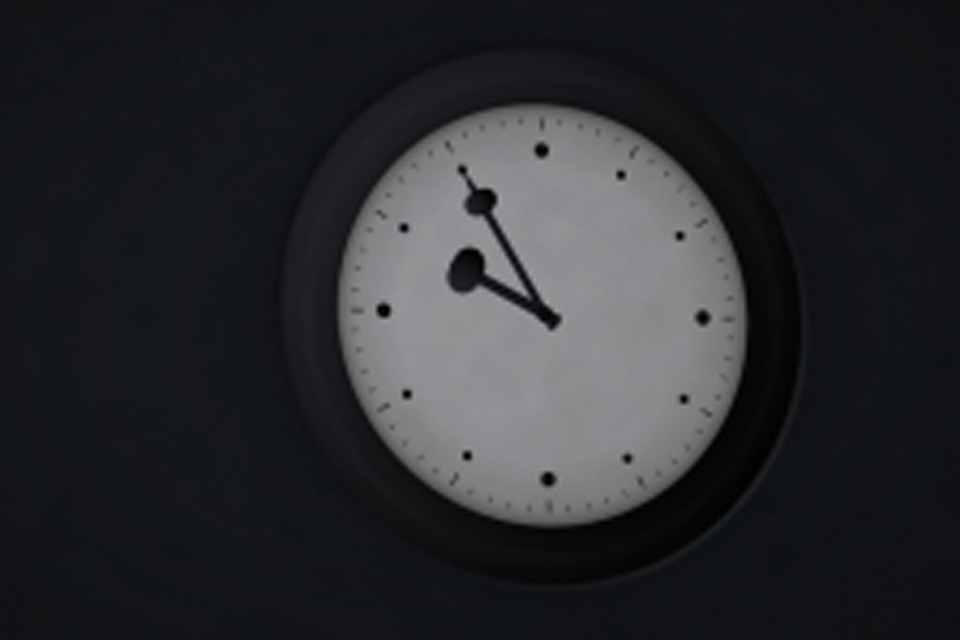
9:55
